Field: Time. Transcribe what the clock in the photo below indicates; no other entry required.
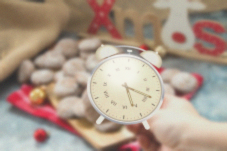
5:18
